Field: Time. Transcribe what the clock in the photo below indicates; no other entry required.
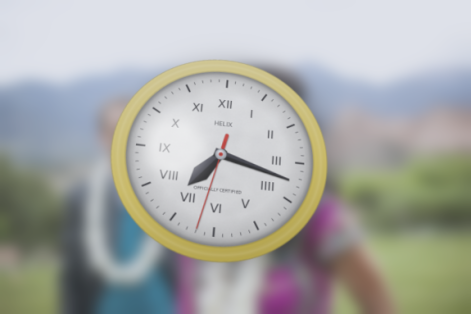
7:17:32
